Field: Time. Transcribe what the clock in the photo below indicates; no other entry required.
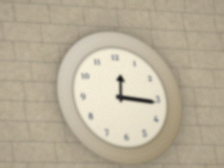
12:16
